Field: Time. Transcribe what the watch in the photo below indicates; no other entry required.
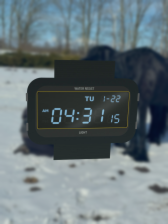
4:31:15
